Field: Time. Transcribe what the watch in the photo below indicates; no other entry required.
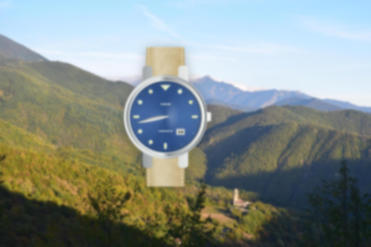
8:43
